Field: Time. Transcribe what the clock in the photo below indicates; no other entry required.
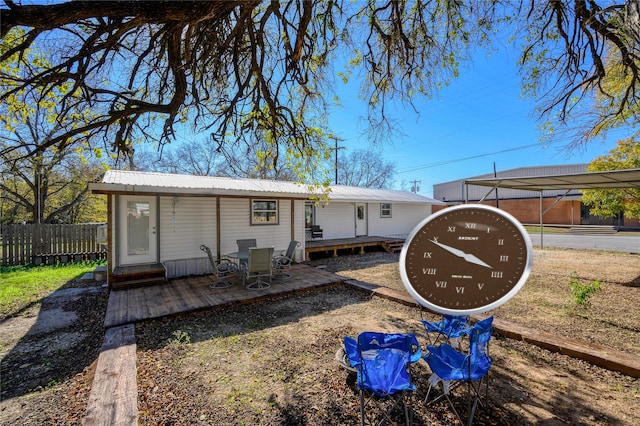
3:49
